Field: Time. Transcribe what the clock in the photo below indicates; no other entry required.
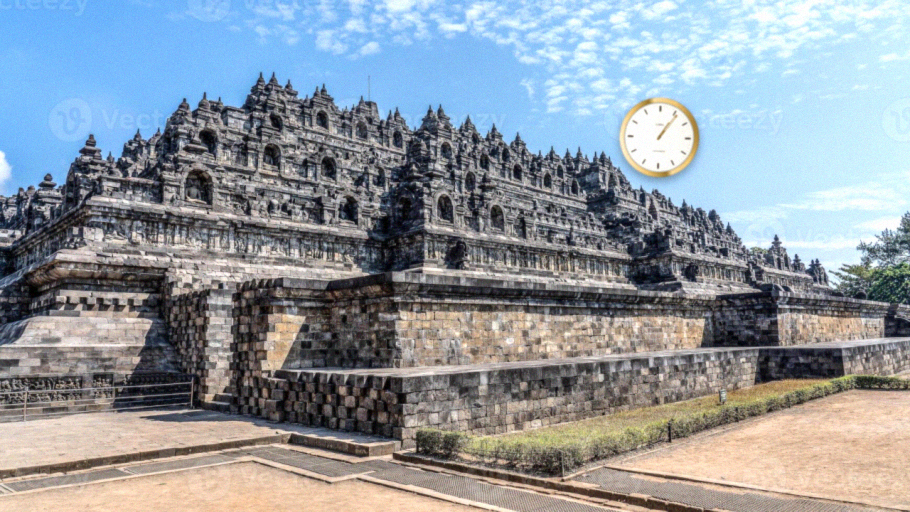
1:06
